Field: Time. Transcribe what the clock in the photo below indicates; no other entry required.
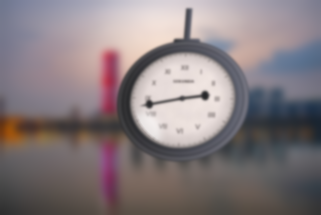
2:43
